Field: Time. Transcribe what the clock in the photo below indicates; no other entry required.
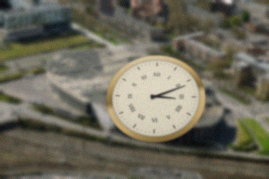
3:11
